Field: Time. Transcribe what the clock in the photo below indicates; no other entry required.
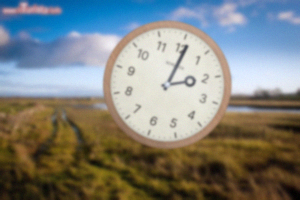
2:01
